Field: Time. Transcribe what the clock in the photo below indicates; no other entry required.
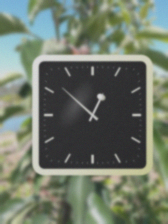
12:52
